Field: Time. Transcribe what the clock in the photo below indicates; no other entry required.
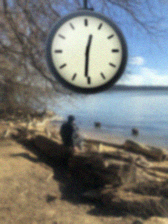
12:31
